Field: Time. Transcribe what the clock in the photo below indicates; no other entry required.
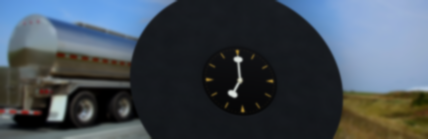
7:00
